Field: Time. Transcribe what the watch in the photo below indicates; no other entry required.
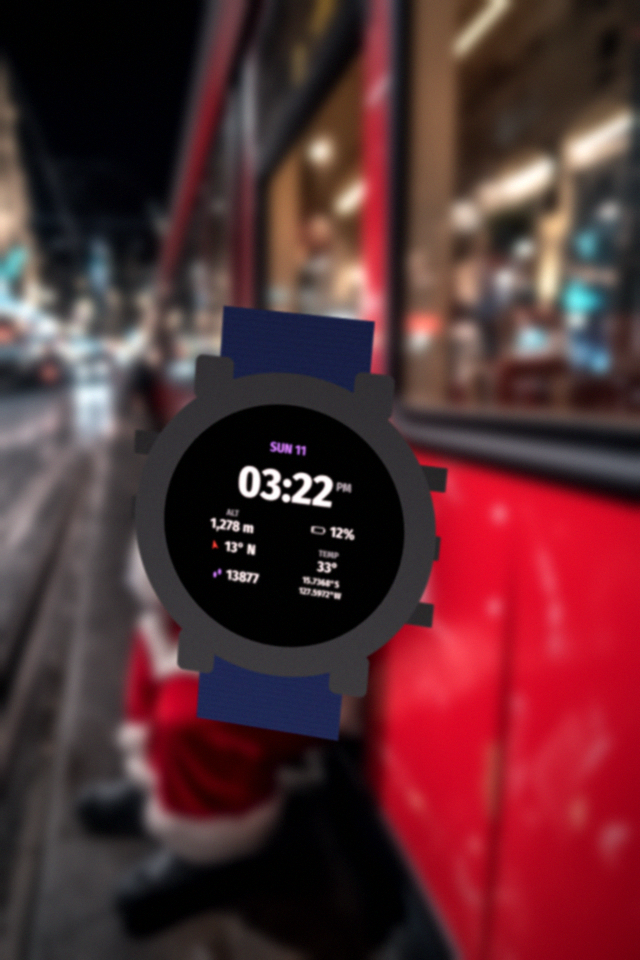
3:22
